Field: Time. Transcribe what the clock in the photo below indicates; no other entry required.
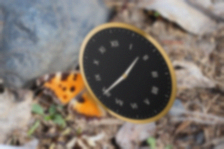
1:40
